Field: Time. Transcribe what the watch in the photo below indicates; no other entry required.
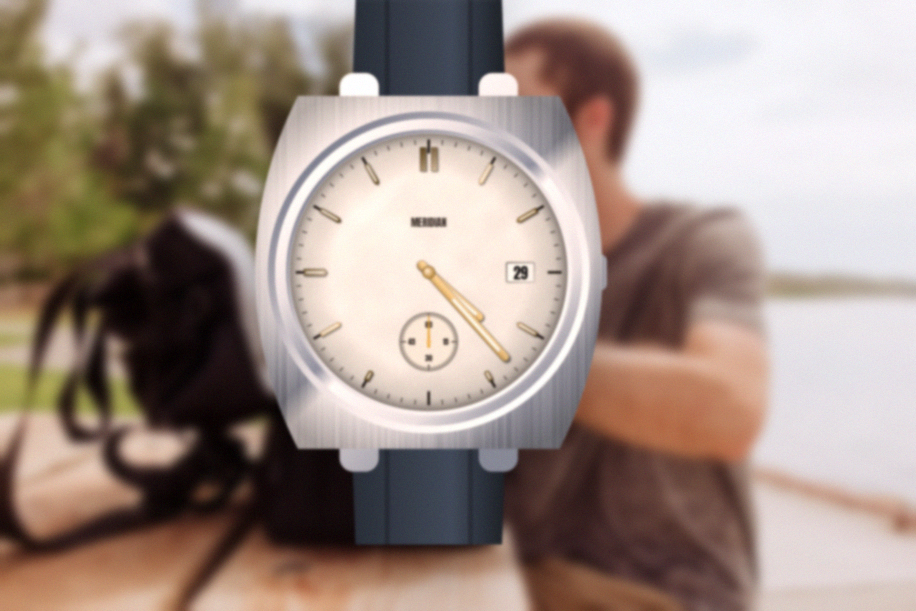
4:23
